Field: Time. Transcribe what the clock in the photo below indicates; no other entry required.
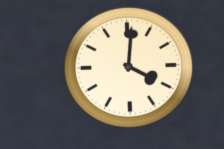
4:01
